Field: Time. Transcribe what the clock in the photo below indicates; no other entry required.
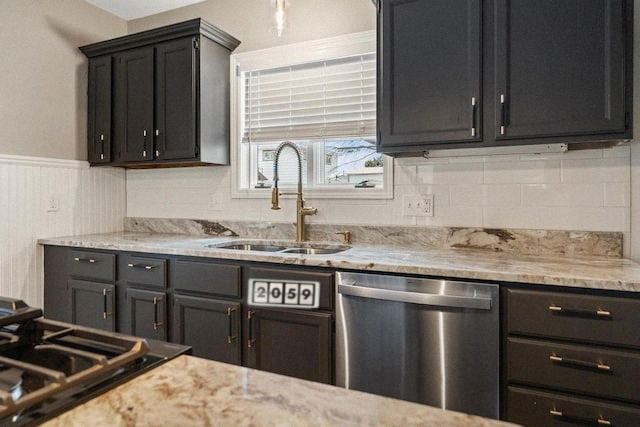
20:59
